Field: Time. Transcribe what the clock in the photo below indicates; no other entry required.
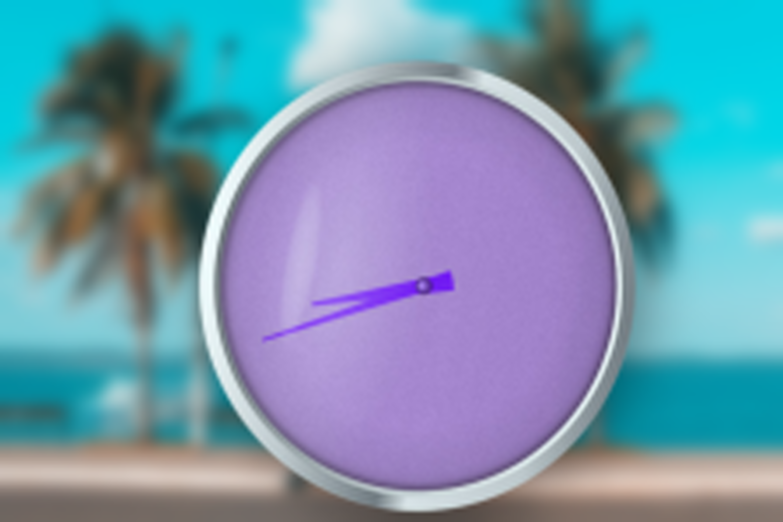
8:42
